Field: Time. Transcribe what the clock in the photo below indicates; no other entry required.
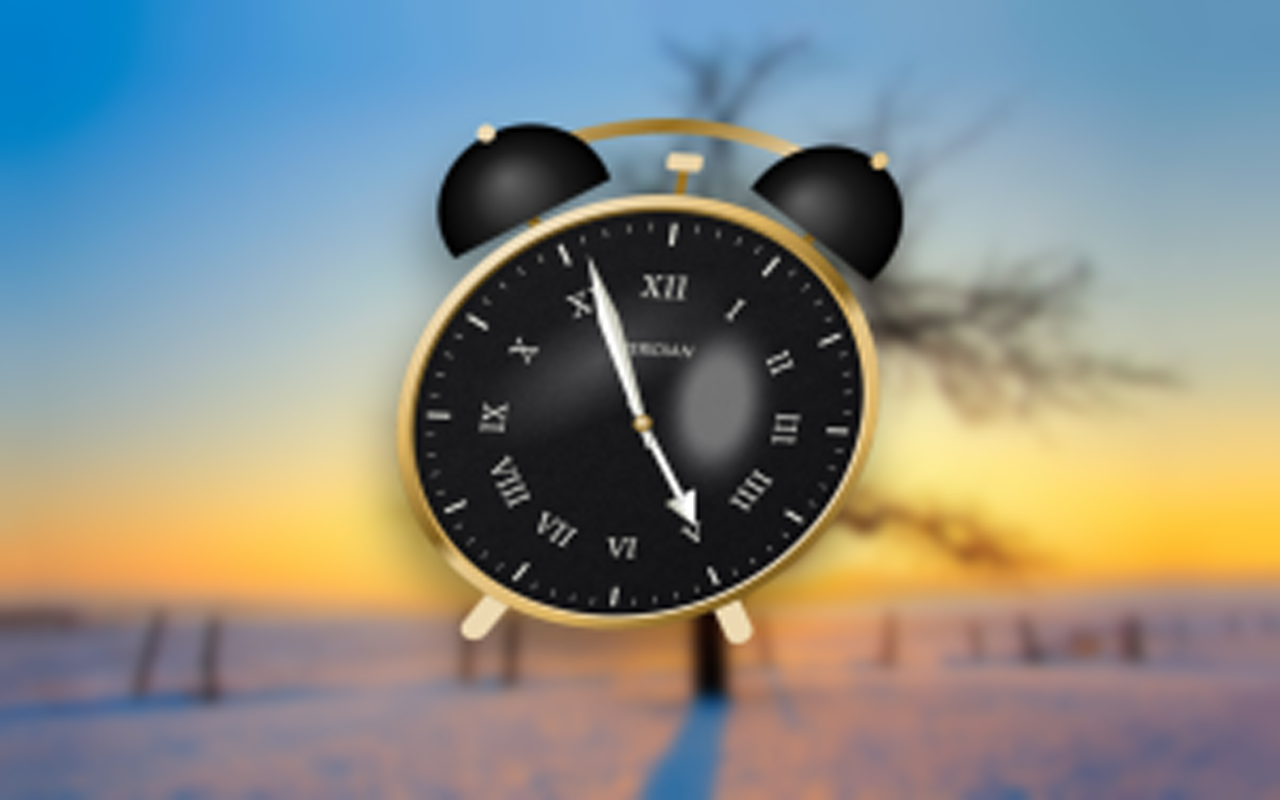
4:56
